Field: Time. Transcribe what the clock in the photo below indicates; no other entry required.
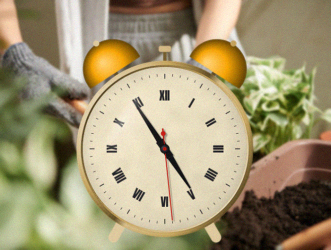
4:54:29
